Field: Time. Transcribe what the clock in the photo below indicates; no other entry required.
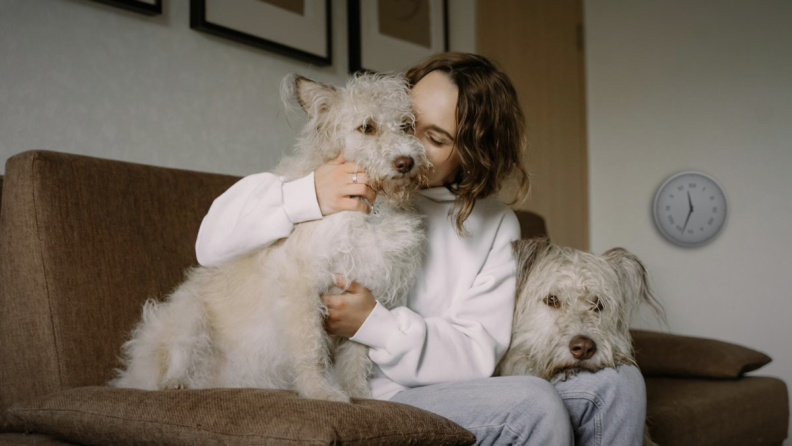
11:33
